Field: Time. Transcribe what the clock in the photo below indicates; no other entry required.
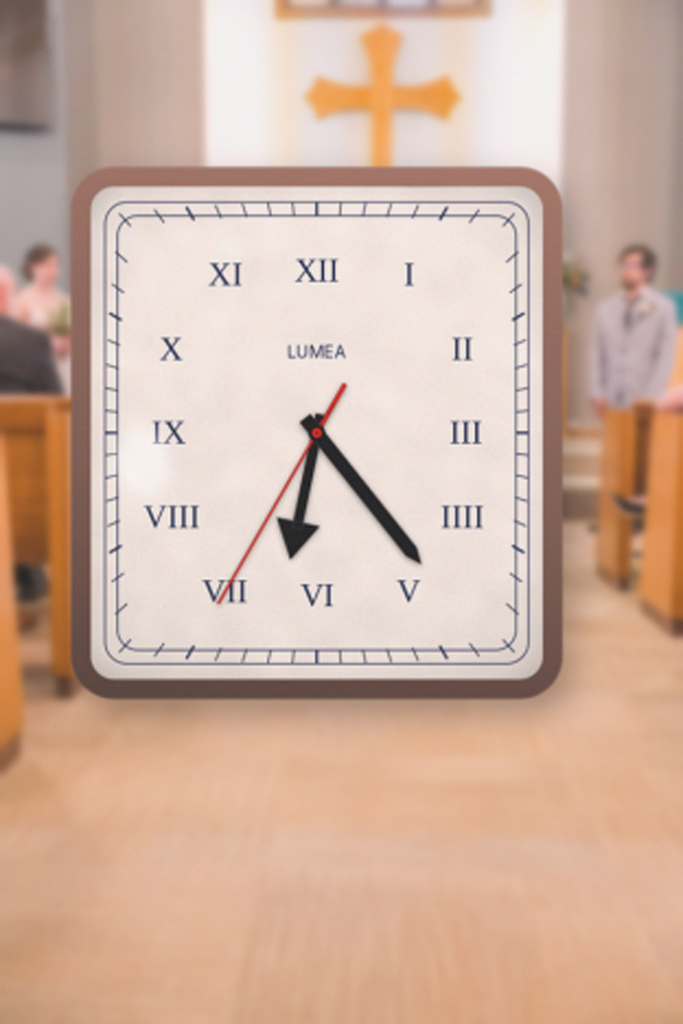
6:23:35
